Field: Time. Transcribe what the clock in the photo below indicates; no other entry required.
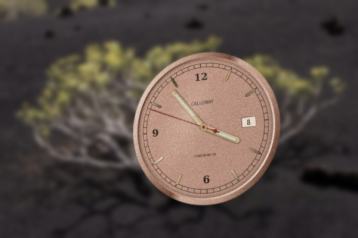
3:53:49
